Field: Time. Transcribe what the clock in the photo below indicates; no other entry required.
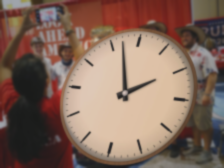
1:57
